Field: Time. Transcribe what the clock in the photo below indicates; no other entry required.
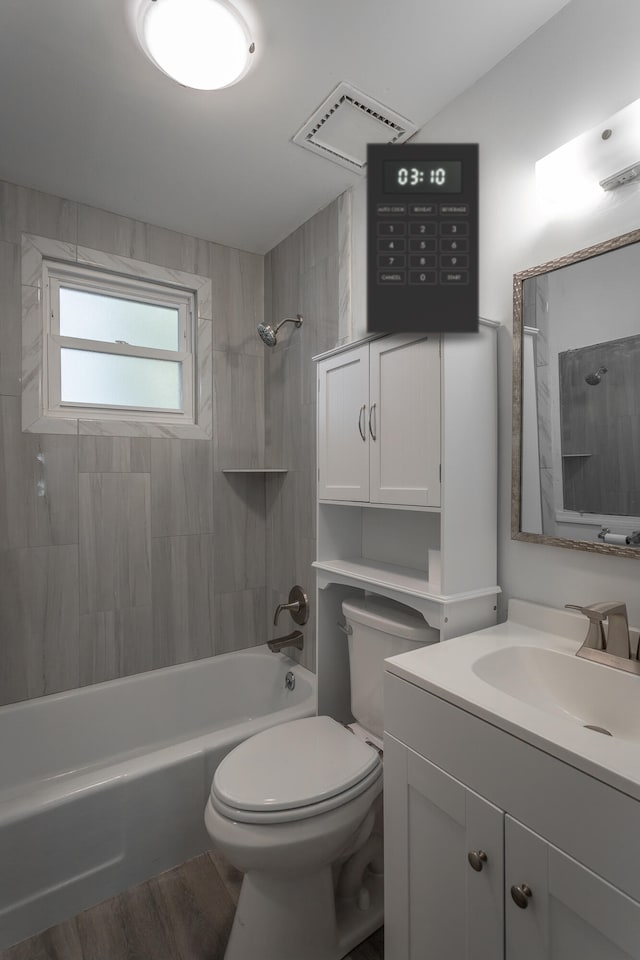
3:10
